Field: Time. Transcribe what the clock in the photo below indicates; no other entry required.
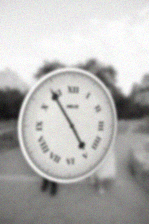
4:54
